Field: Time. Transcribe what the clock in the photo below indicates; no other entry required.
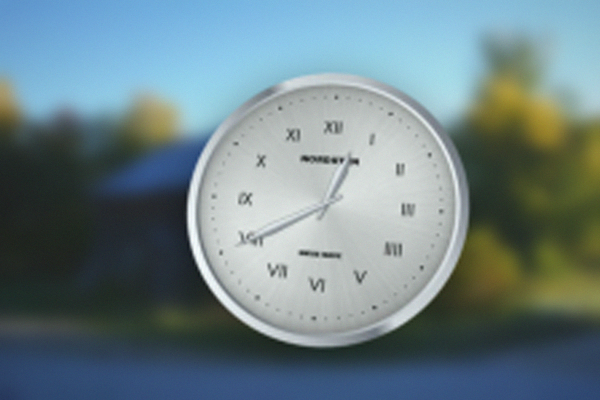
12:40
